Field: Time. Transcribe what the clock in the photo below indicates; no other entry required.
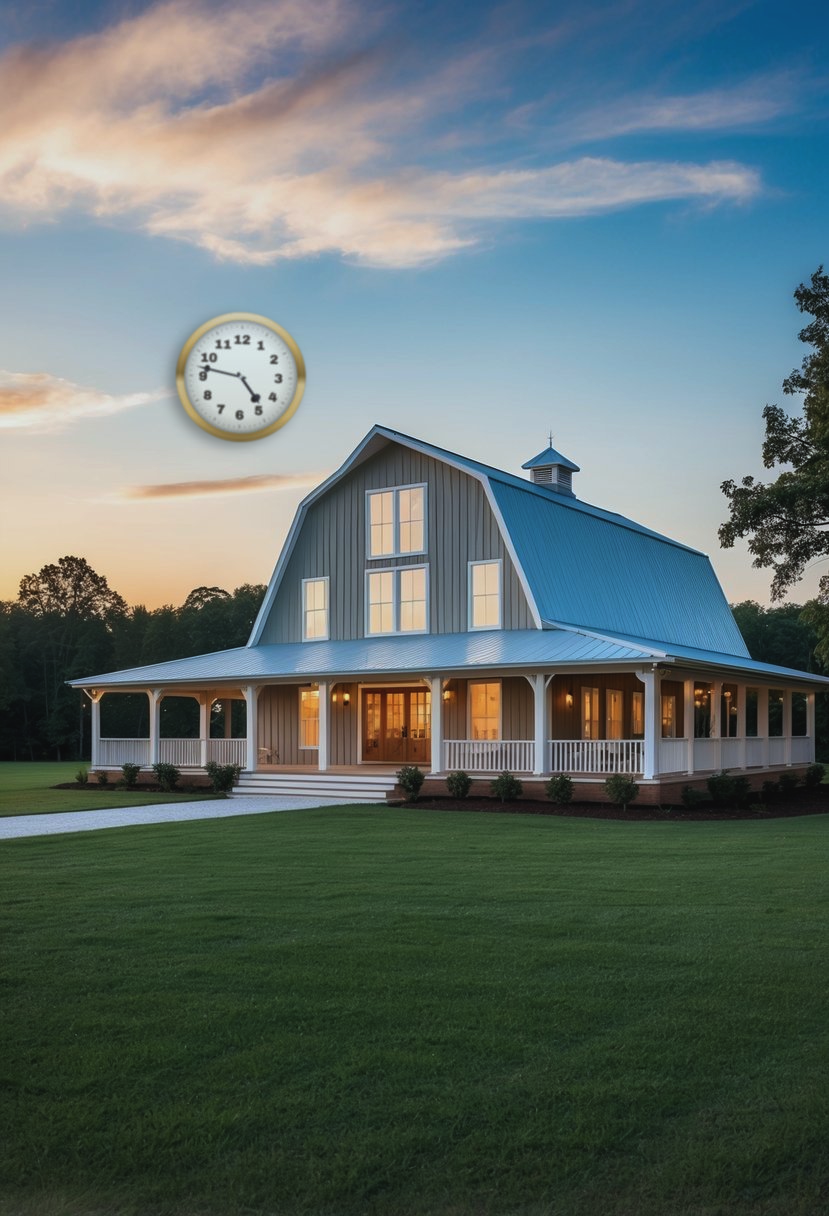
4:47
